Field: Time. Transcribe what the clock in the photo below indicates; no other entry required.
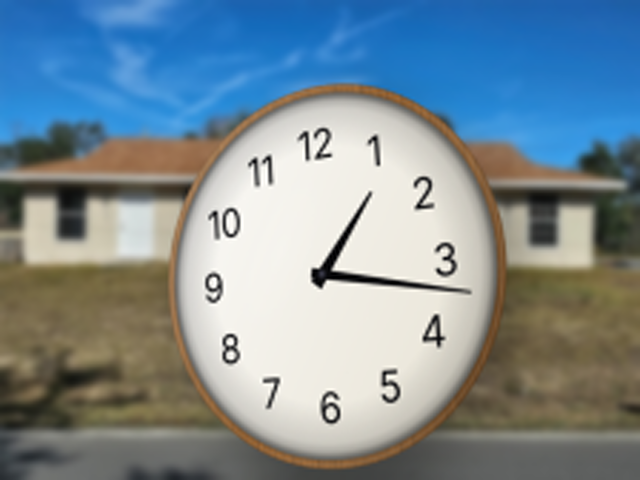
1:17
